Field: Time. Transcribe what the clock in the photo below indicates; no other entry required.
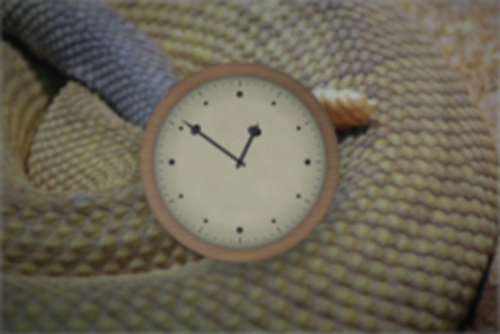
12:51
